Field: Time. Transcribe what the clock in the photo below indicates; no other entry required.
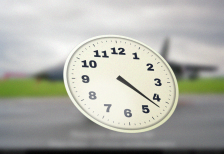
4:22
